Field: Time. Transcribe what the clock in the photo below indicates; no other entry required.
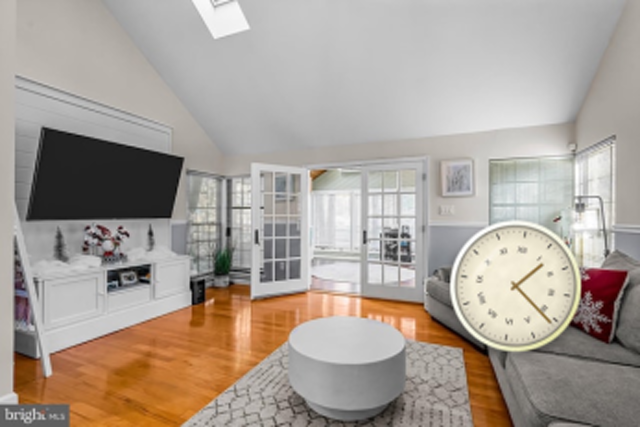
1:21
